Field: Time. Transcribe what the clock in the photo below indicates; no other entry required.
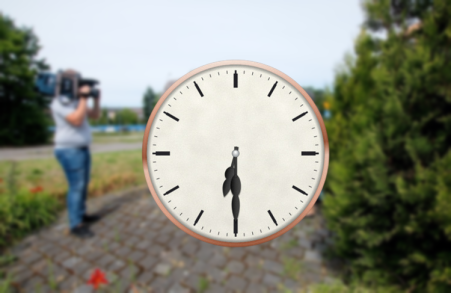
6:30
